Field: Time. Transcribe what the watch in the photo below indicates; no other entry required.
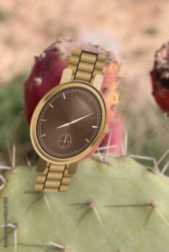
8:10
